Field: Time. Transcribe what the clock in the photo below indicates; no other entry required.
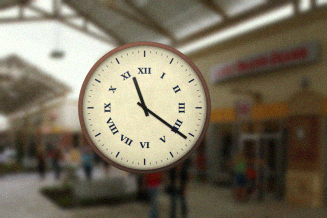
11:21
